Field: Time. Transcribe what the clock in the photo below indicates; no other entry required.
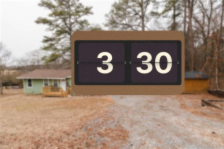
3:30
